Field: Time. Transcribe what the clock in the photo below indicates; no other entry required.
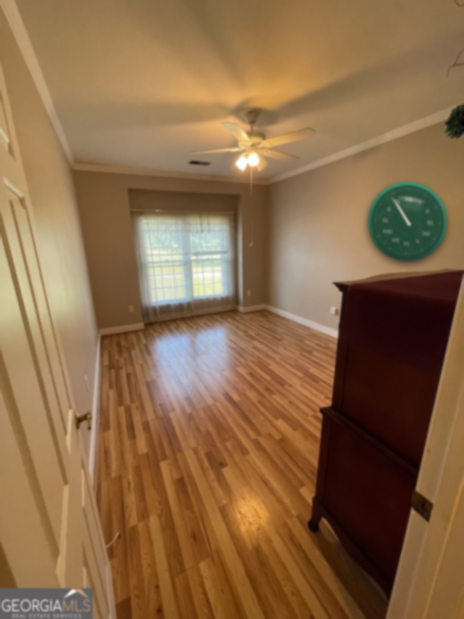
10:54
